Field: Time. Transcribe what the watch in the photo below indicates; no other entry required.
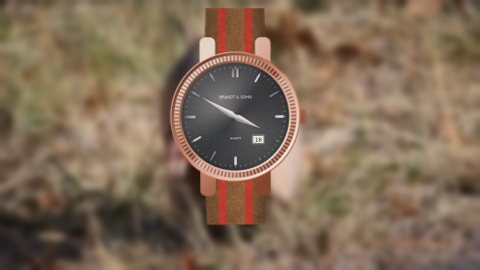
3:50
